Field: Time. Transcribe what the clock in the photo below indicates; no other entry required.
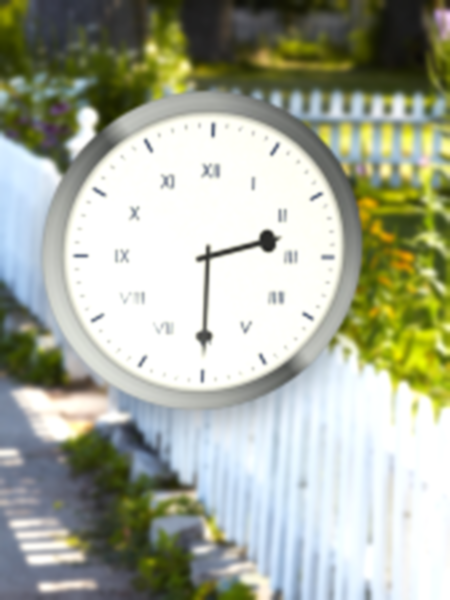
2:30
